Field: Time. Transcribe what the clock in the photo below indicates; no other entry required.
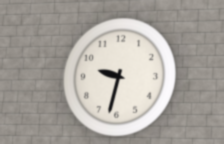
9:32
